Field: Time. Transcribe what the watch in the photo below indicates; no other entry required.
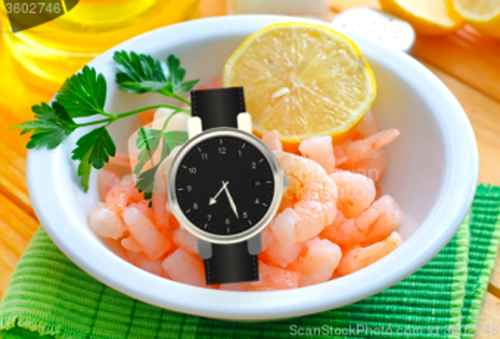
7:27
